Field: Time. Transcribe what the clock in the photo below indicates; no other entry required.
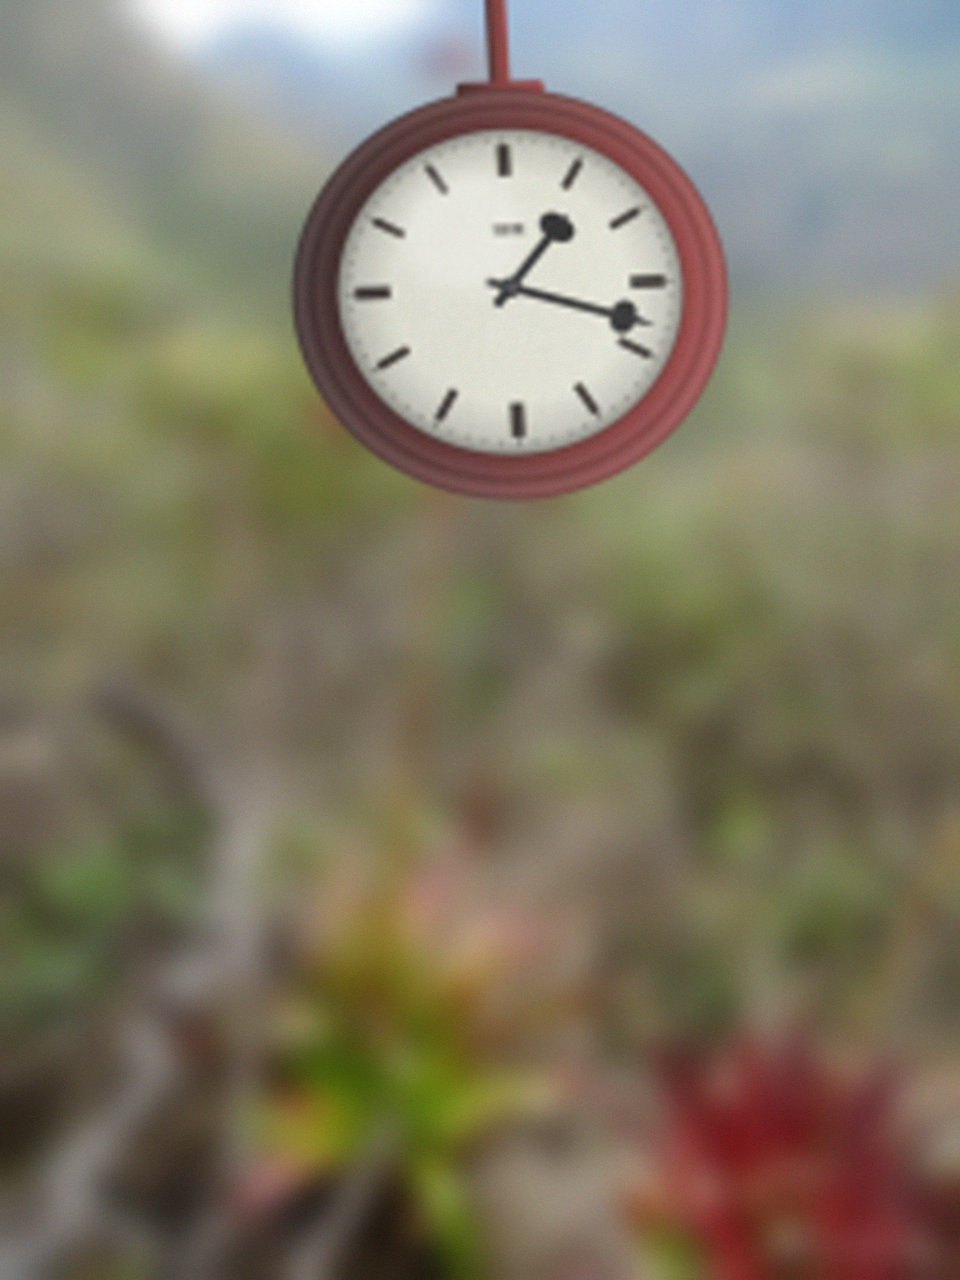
1:18
